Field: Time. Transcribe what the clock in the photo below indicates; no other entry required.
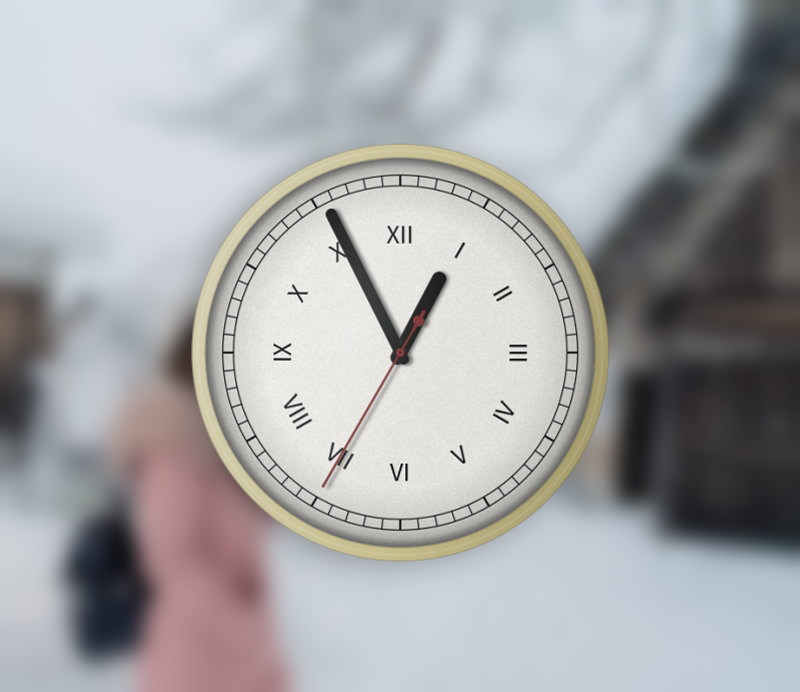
12:55:35
